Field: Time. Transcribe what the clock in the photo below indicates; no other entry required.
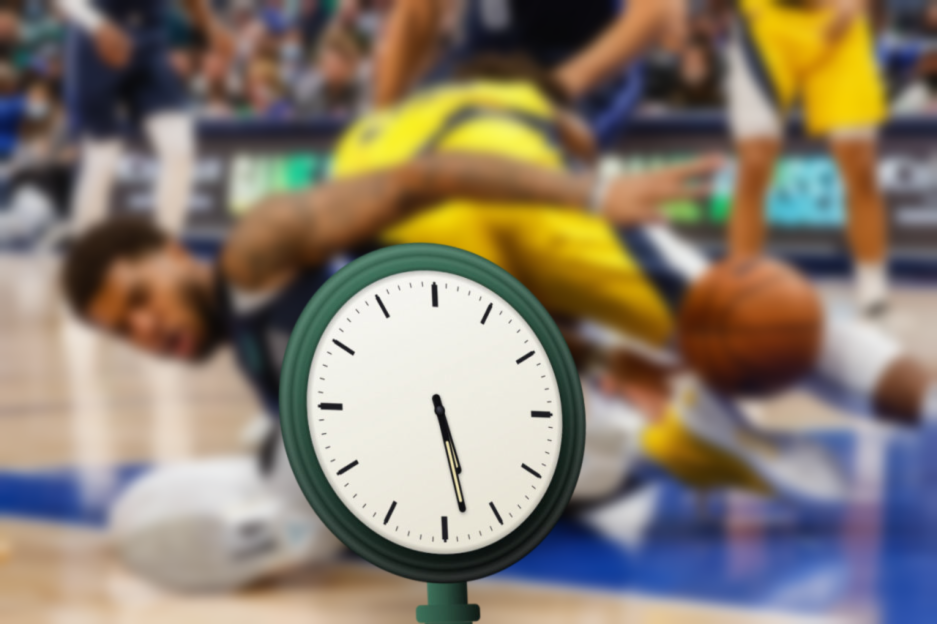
5:28
